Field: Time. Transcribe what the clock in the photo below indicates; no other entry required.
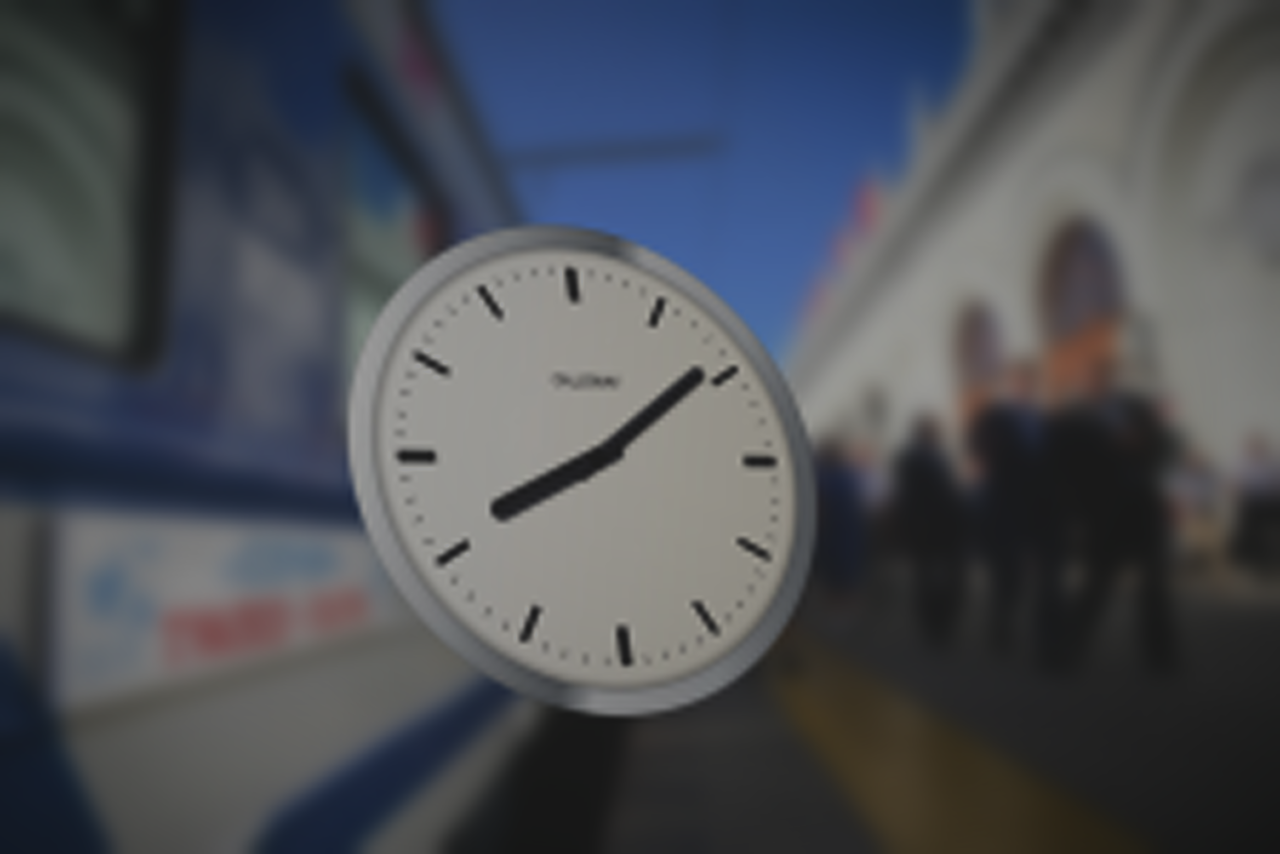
8:09
